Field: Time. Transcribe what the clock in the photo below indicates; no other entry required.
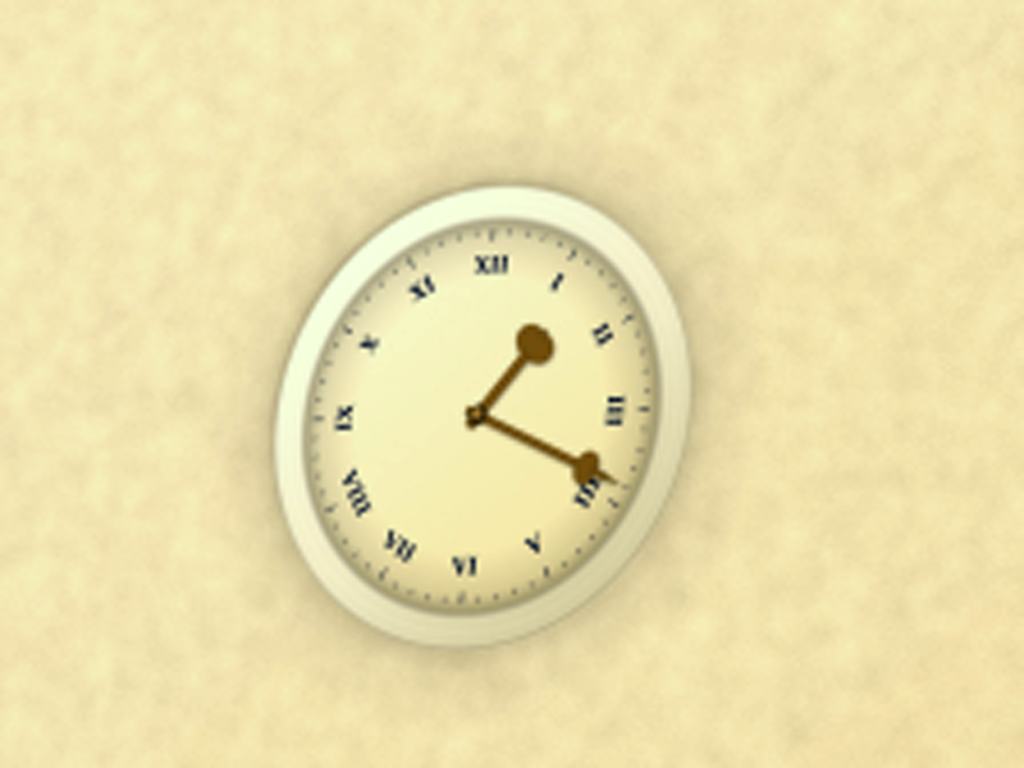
1:19
